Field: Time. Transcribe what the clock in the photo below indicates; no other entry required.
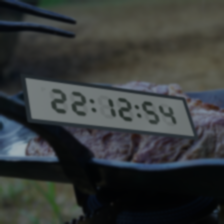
22:12:54
